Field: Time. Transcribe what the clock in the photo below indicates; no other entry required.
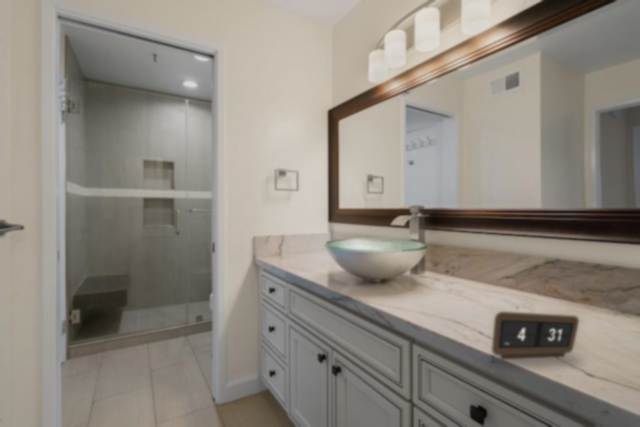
4:31
